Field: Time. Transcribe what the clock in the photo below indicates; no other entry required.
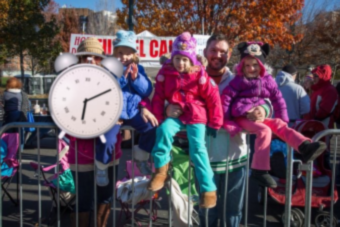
6:10
